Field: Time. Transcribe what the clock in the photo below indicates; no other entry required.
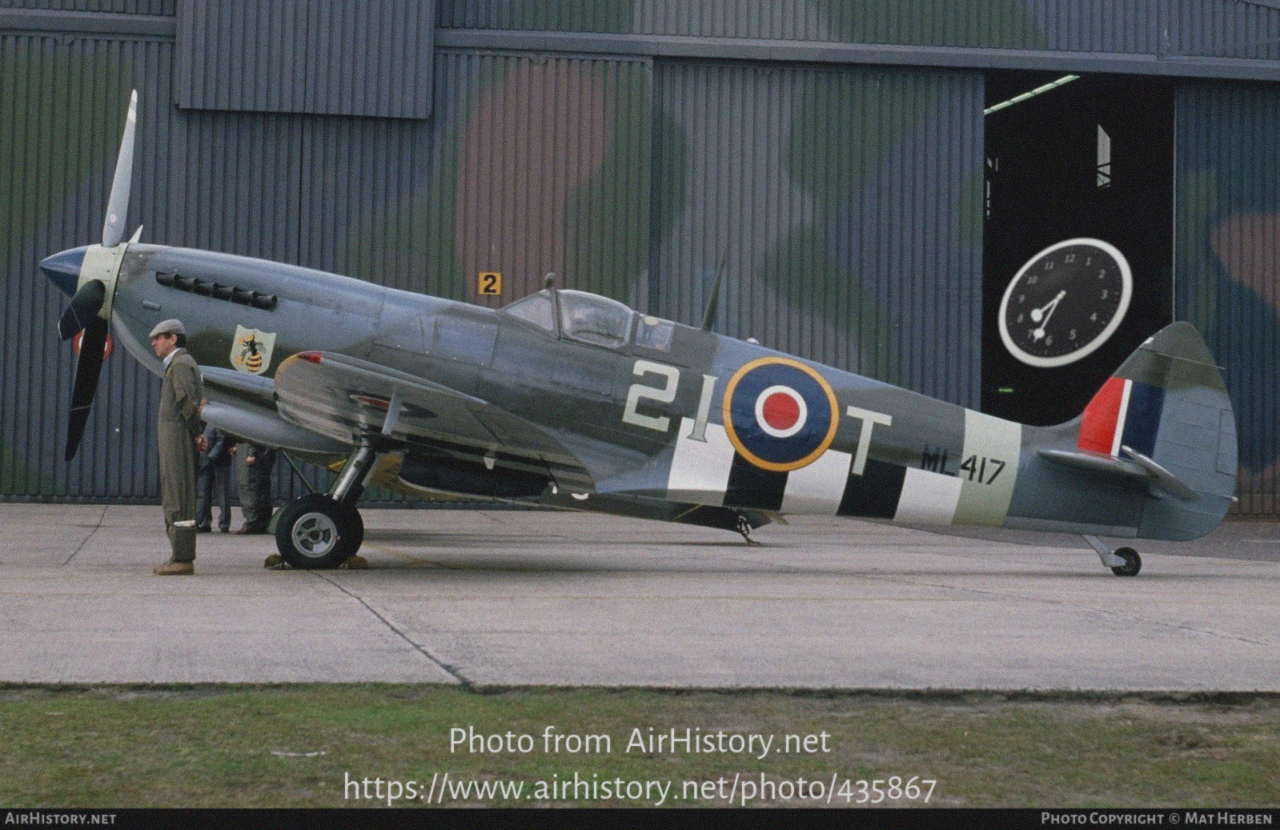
7:33
